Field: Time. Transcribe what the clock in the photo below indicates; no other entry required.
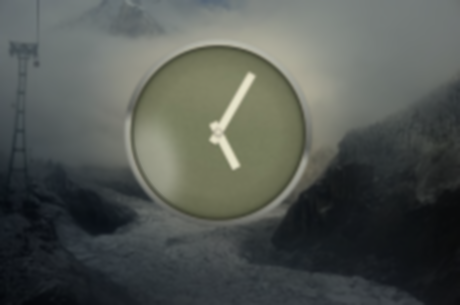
5:05
